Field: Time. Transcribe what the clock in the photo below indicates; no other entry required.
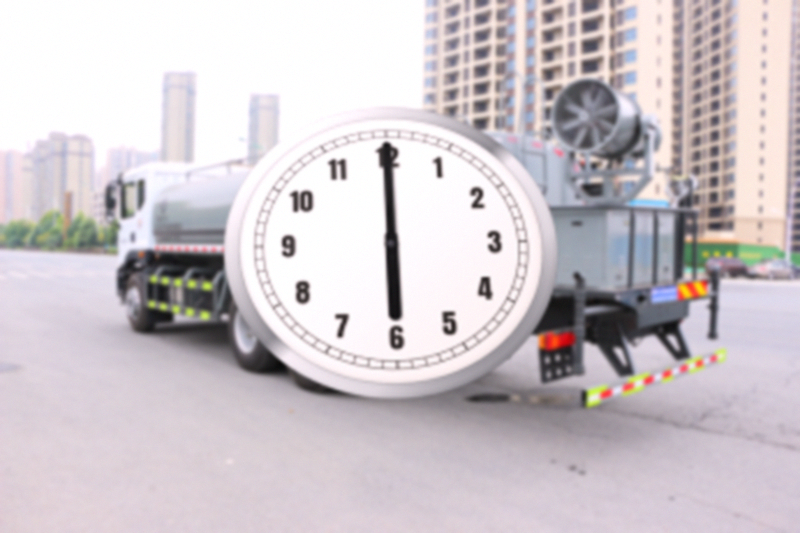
6:00
